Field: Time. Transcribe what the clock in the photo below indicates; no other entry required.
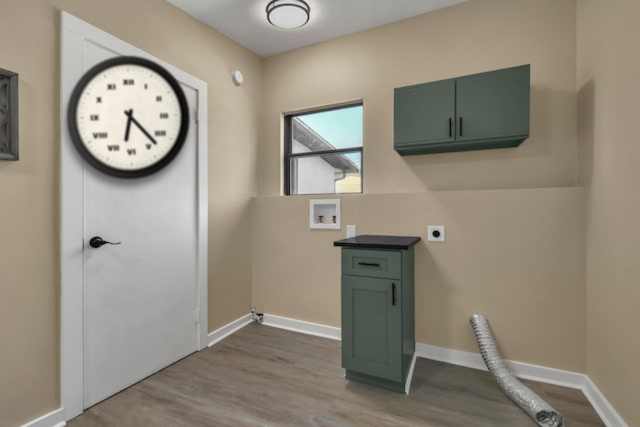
6:23
